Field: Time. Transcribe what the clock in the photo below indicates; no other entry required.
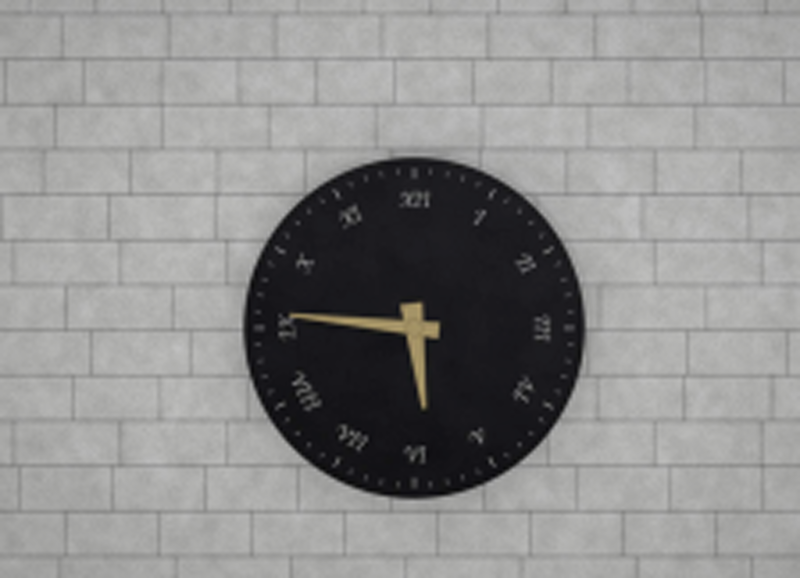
5:46
